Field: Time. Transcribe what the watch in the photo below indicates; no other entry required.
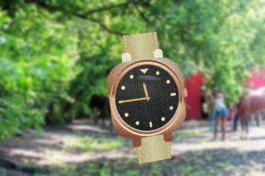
11:45
